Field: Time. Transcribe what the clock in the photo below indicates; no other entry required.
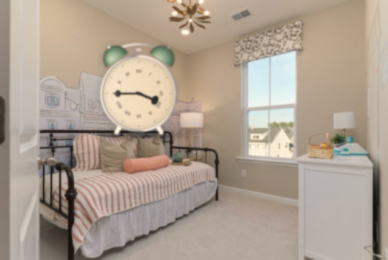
3:45
